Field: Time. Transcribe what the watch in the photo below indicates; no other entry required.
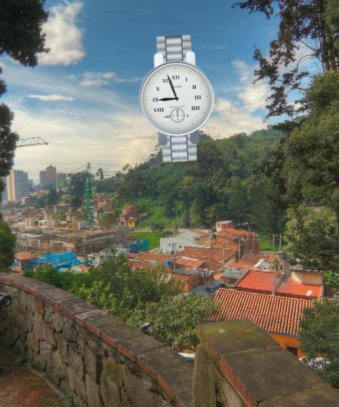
8:57
